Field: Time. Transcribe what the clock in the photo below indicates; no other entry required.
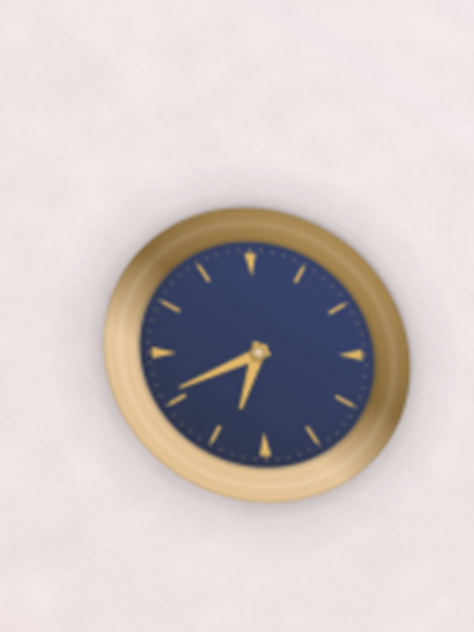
6:41
